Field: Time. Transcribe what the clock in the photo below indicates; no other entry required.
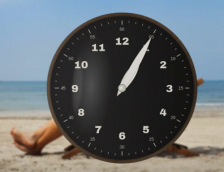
1:05
